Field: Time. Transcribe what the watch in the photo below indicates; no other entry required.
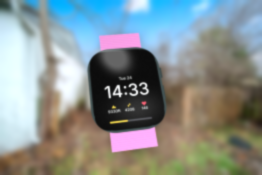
14:33
